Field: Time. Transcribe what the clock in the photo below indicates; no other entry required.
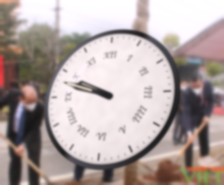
9:48
